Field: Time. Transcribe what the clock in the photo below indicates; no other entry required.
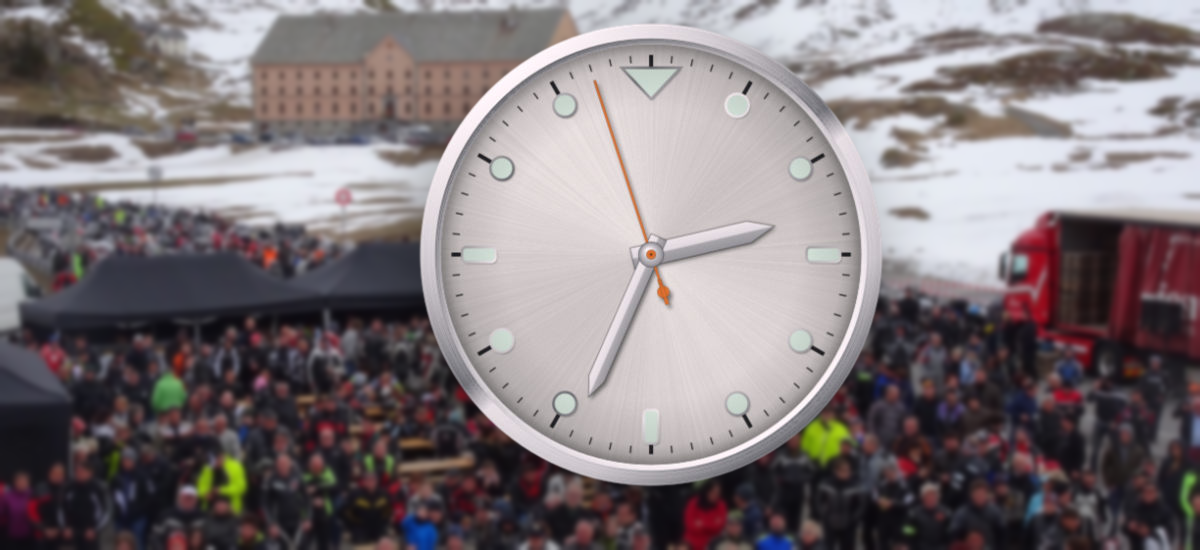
2:33:57
